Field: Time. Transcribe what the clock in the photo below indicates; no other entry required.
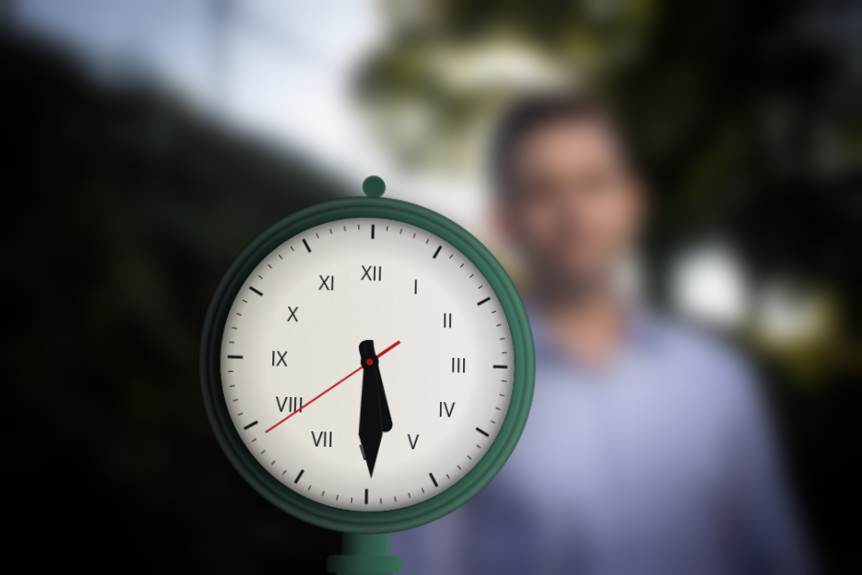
5:29:39
